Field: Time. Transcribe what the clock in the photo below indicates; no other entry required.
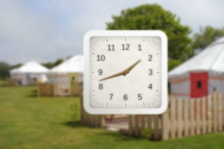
1:42
